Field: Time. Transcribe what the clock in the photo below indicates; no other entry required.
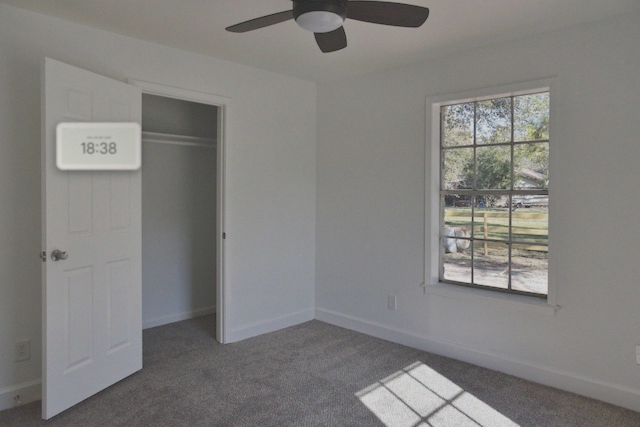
18:38
